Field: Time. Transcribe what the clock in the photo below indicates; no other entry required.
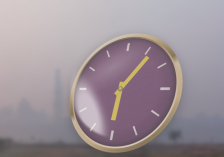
6:06
